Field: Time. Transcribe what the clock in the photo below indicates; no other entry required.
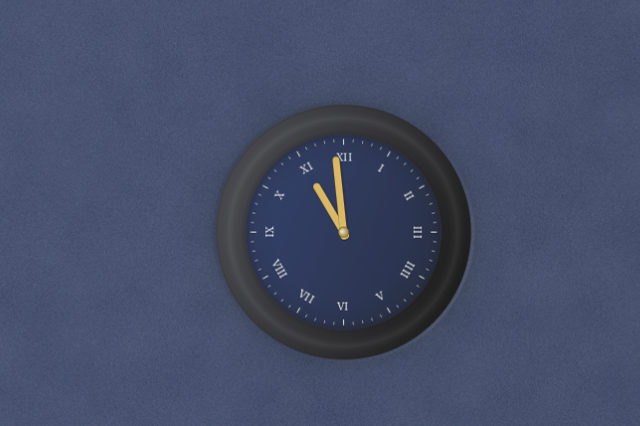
10:59
